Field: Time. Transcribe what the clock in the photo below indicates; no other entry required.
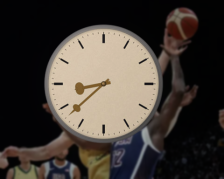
8:38
